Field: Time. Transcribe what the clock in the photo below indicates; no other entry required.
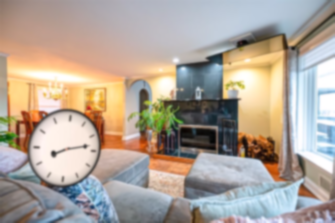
8:13
